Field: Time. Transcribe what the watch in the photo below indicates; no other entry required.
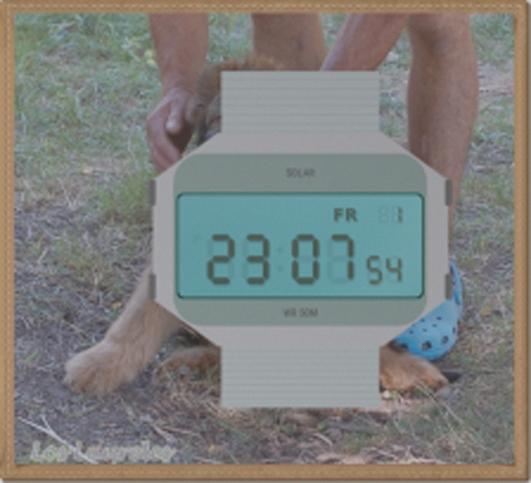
23:07:54
